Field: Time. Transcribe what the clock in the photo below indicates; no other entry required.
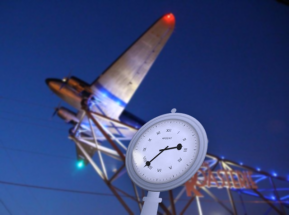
2:37
